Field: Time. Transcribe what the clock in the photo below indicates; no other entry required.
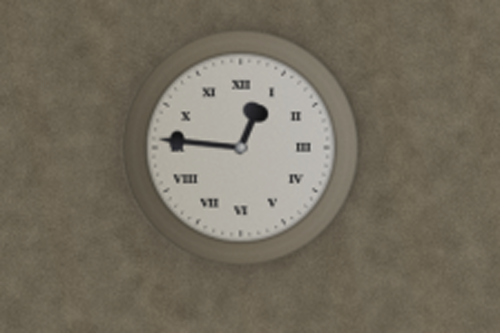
12:46
